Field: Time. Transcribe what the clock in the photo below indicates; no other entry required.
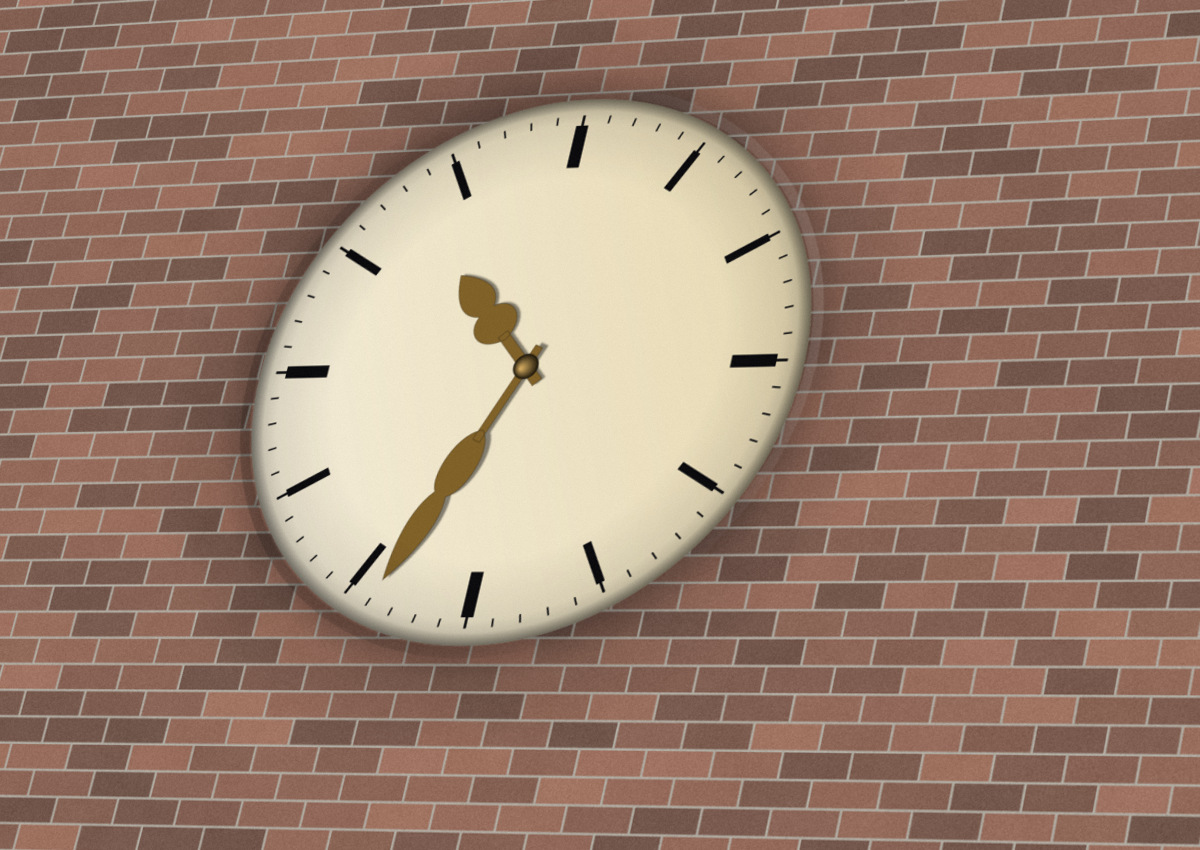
10:34
